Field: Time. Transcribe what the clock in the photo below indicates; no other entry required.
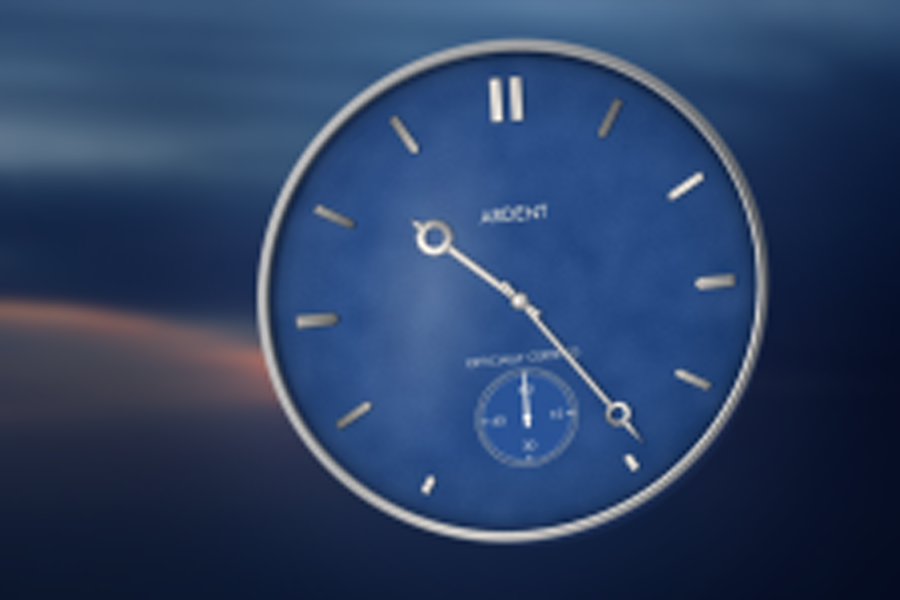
10:24
